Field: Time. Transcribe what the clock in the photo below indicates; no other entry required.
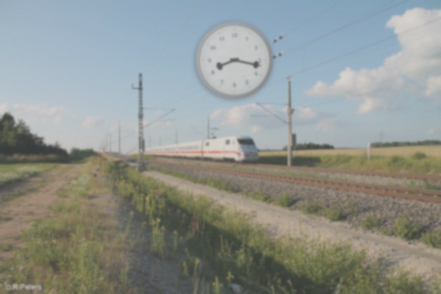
8:17
